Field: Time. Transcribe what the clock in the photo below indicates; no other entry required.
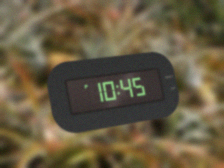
10:45
